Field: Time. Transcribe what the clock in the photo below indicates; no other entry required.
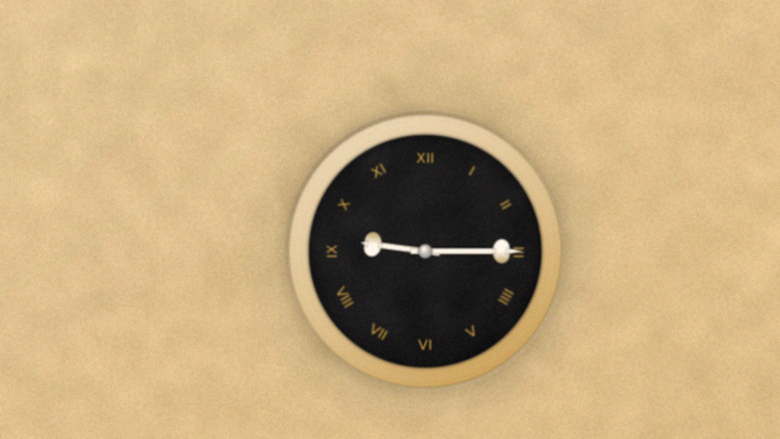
9:15
